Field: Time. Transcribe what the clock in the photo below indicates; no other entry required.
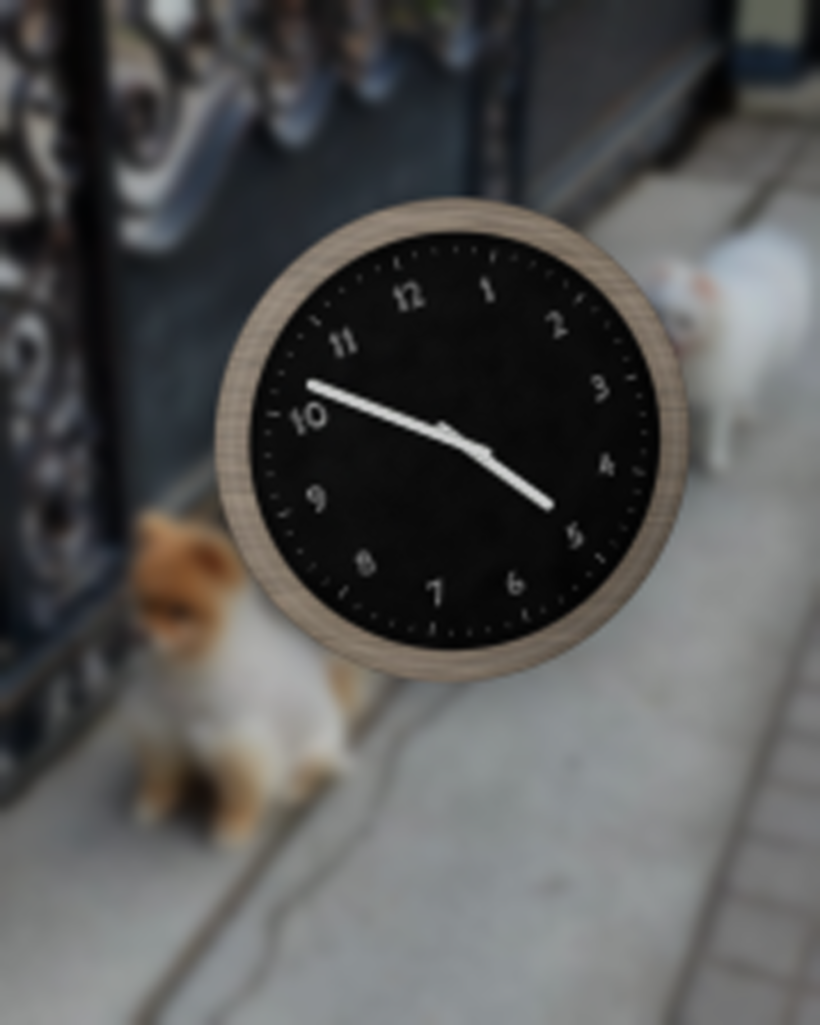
4:52
